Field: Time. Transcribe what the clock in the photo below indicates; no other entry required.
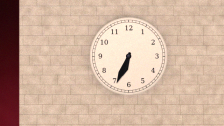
6:34
